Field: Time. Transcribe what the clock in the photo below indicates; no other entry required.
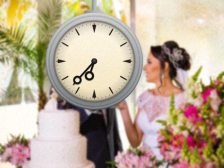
6:37
